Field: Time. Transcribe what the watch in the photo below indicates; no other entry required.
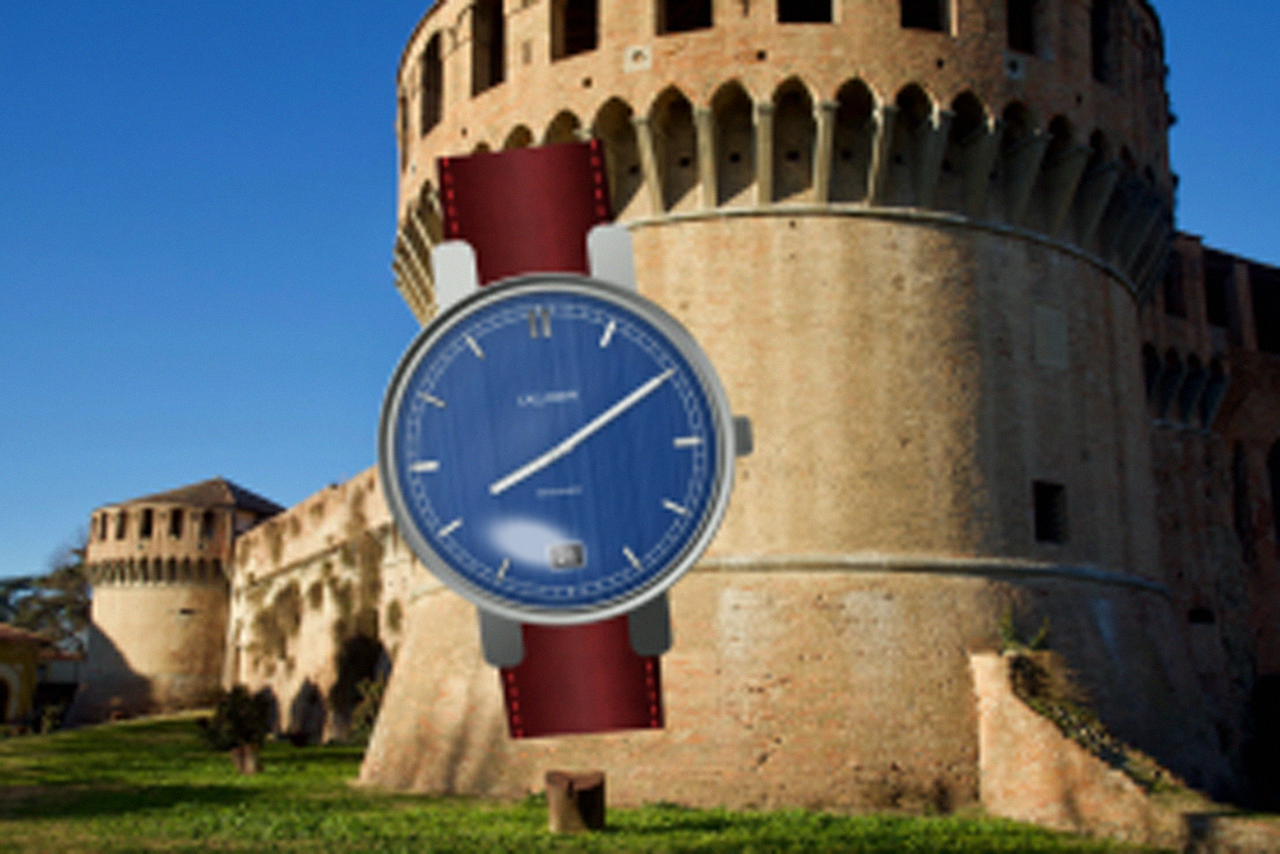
8:10
